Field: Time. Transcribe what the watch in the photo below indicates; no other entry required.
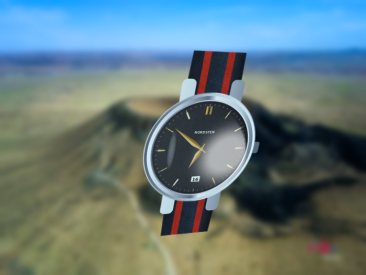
6:51
